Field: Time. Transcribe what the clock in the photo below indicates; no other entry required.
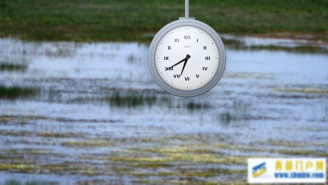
6:40
